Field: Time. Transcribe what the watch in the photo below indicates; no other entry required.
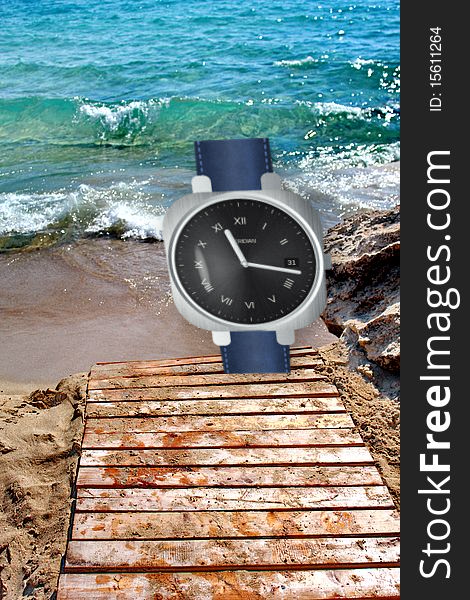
11:17
